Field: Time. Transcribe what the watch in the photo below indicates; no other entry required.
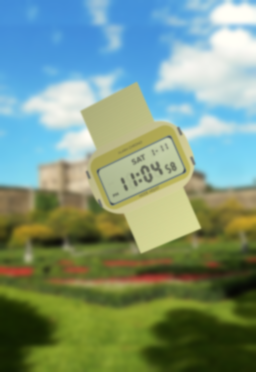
11:04
